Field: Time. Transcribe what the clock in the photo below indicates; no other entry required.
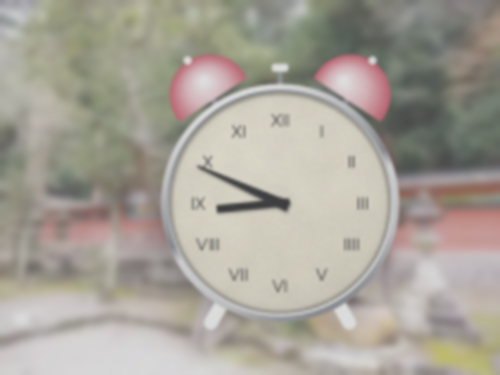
8:49
